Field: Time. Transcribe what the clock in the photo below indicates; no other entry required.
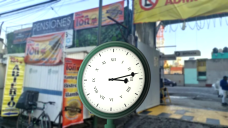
3:13
